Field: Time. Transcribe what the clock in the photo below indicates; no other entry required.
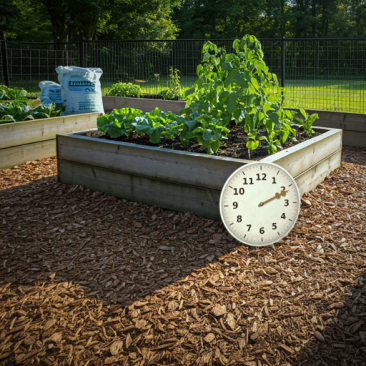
2:11
